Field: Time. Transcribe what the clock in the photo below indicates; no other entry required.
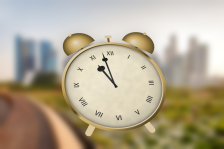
10:58
